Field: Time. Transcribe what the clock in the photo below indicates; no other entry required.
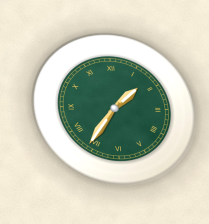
1:36
